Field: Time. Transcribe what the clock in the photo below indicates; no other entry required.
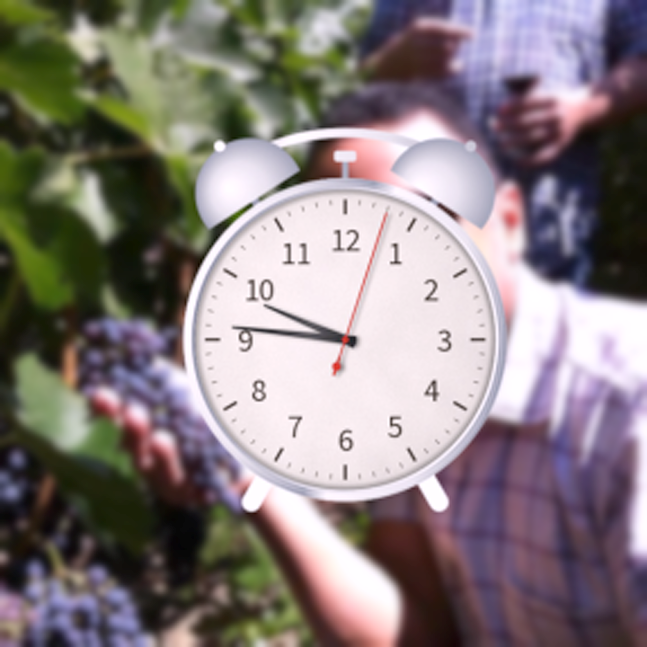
9:46:03
